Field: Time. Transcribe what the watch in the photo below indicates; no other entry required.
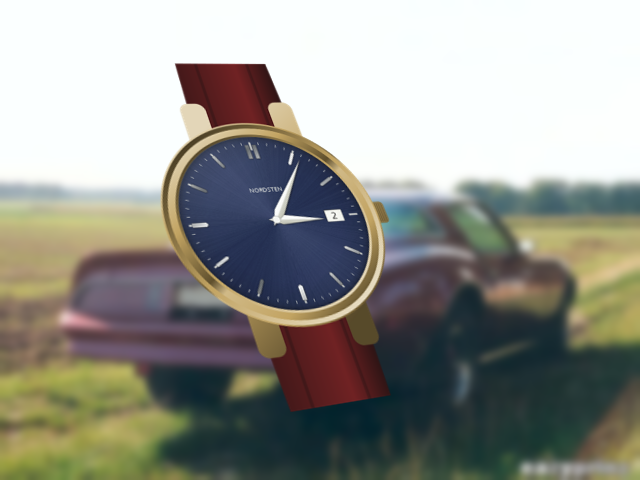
3:06
